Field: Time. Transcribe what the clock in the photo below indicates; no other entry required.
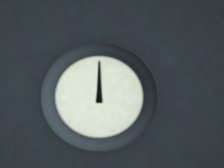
12:00
